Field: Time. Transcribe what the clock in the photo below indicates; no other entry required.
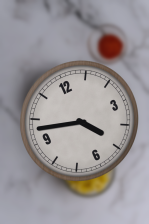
4:48
